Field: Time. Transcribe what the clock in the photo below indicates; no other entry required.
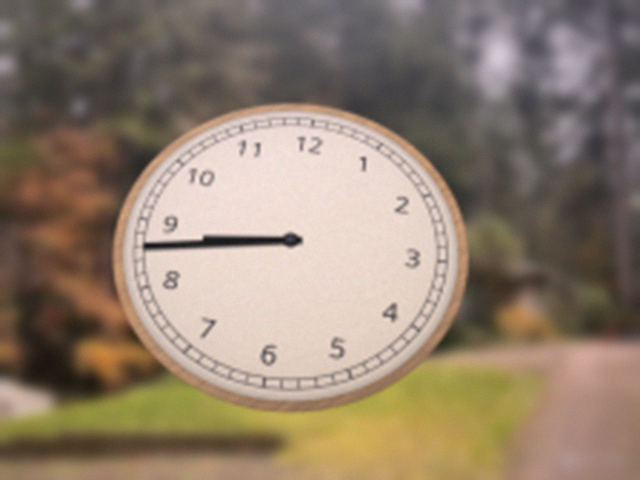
8:43
